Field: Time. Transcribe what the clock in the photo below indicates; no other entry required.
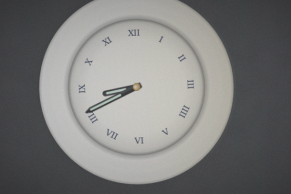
8:41
